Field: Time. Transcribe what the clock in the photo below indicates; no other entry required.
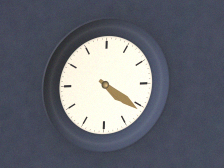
4:21
